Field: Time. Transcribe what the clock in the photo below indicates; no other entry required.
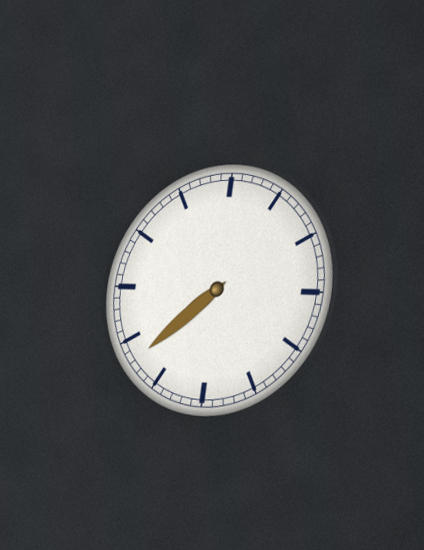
7:38
